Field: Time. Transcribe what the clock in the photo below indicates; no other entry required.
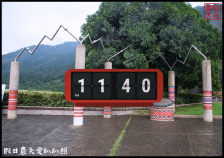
11:40
